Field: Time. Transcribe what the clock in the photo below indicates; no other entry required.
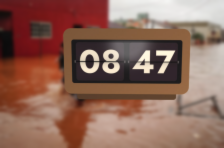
8:47
